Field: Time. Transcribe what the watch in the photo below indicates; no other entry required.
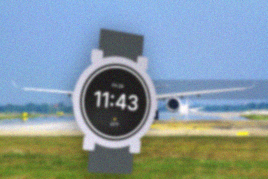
11:43
